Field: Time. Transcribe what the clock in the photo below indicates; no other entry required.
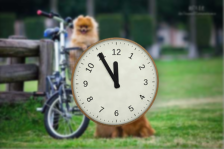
11:55
